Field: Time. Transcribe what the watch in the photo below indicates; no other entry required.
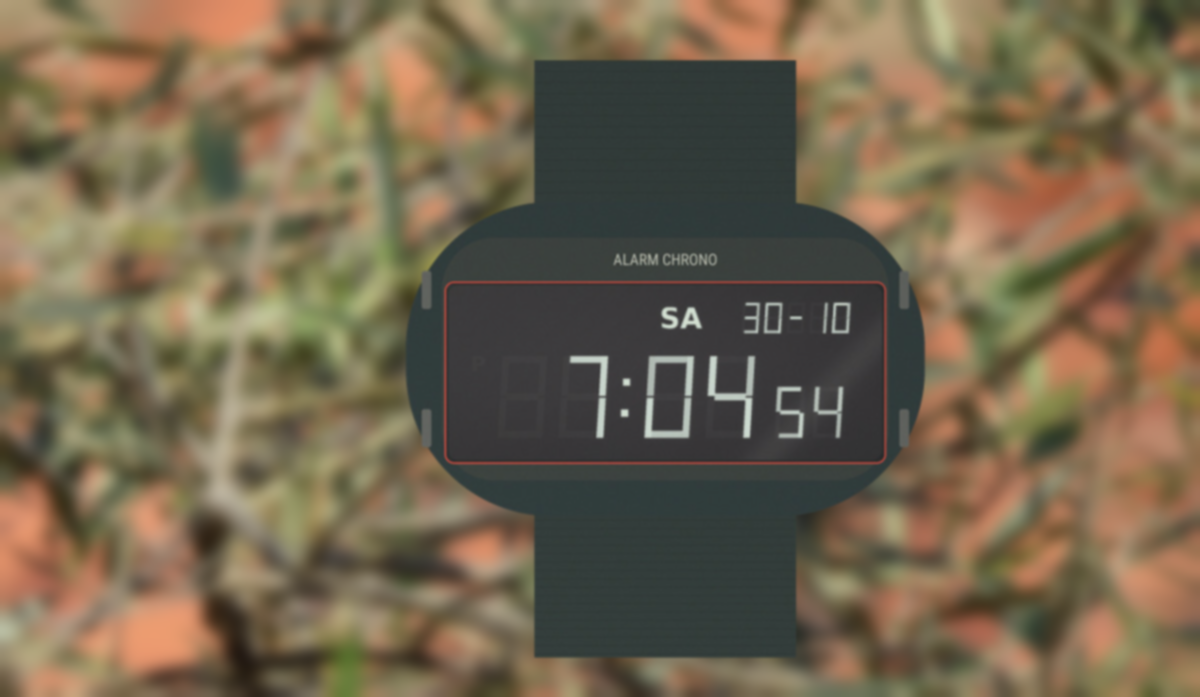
7:04:54
